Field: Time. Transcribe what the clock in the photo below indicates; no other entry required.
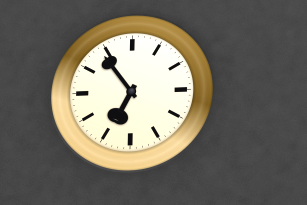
6:54
